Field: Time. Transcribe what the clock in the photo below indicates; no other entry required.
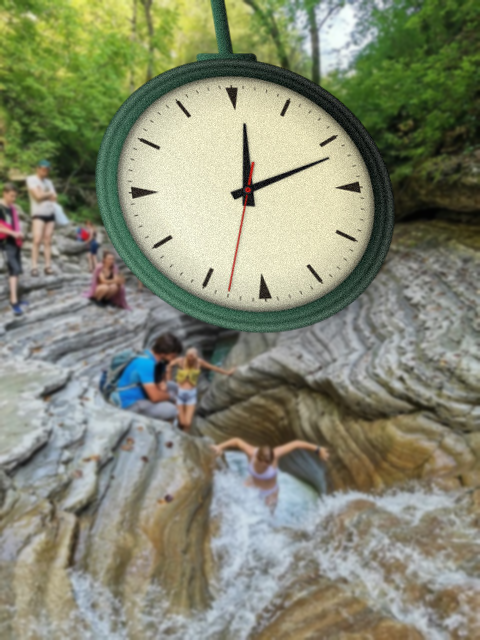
12:11:33
